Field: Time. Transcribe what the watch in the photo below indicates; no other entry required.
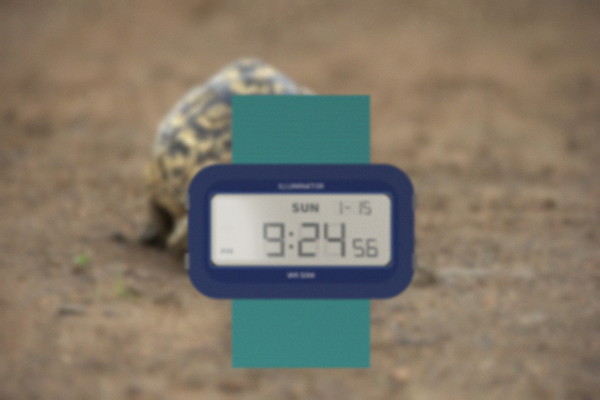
9:24:56
